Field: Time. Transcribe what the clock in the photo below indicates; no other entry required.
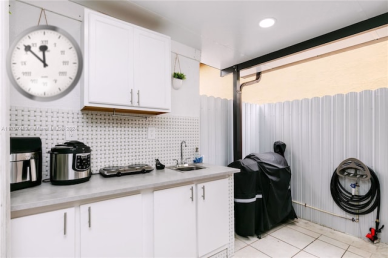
11:52
